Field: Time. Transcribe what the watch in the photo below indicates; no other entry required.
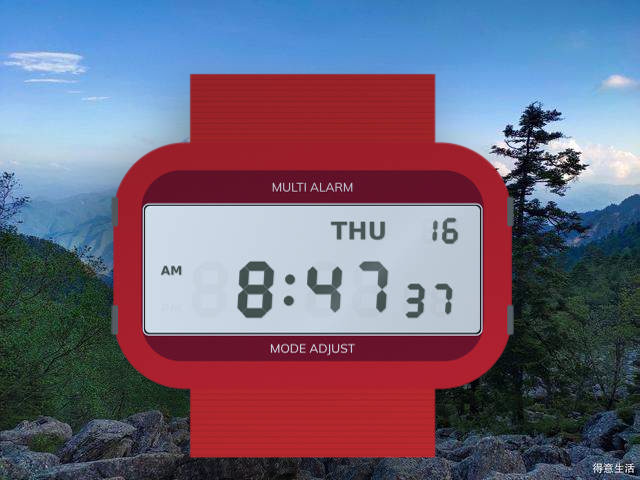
8:47:37
